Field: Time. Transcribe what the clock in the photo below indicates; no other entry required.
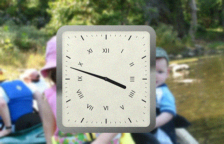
3:48
